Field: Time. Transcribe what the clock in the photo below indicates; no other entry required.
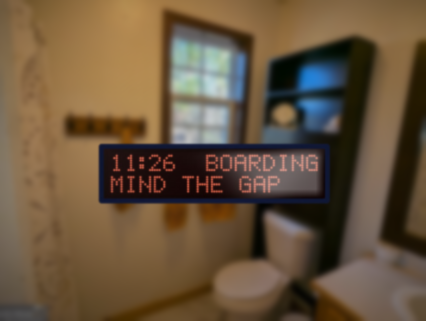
11:26
